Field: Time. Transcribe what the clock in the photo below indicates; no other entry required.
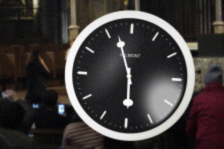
5:57
